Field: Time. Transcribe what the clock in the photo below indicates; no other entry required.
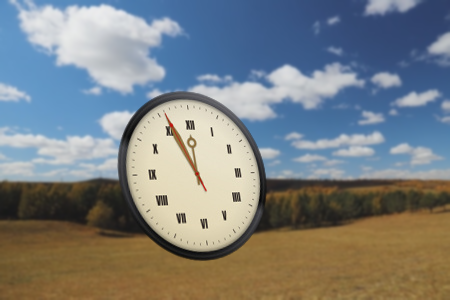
11:55:56
